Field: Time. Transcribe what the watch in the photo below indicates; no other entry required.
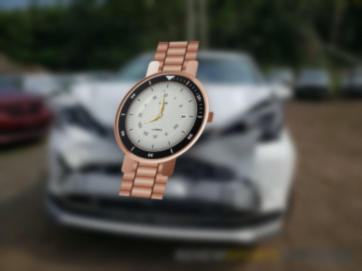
7:59
